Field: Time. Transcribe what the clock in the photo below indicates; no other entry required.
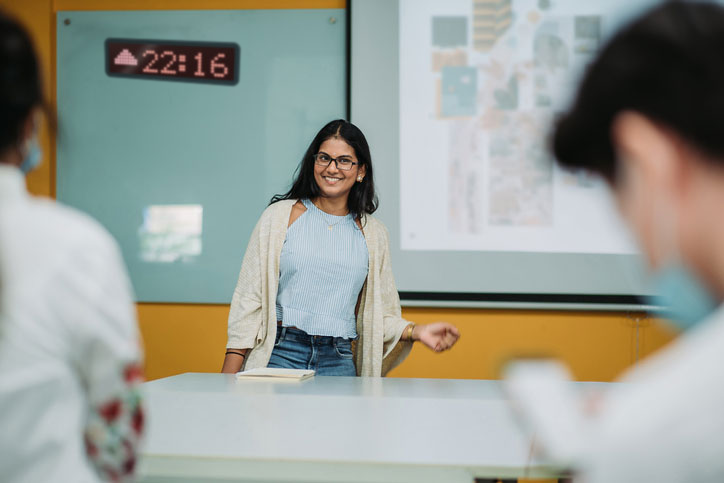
22:16
